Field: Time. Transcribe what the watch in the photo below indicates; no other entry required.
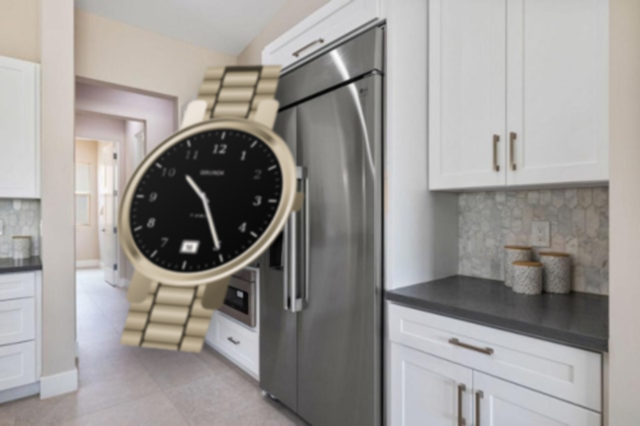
10:25
